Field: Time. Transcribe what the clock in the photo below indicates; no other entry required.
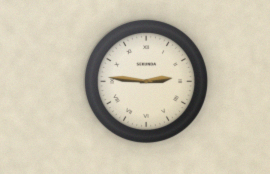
2:46
